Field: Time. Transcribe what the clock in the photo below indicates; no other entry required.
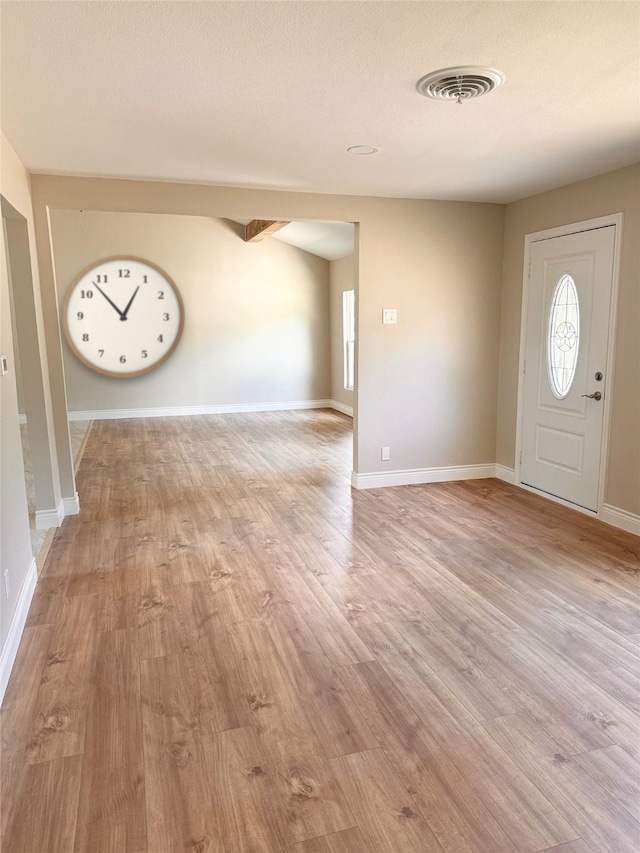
12:53
